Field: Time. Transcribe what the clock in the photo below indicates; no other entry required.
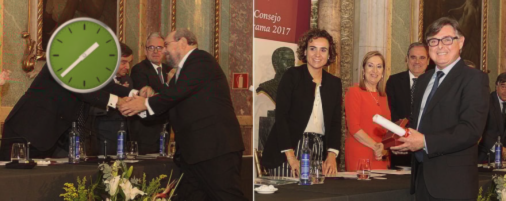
1:38
